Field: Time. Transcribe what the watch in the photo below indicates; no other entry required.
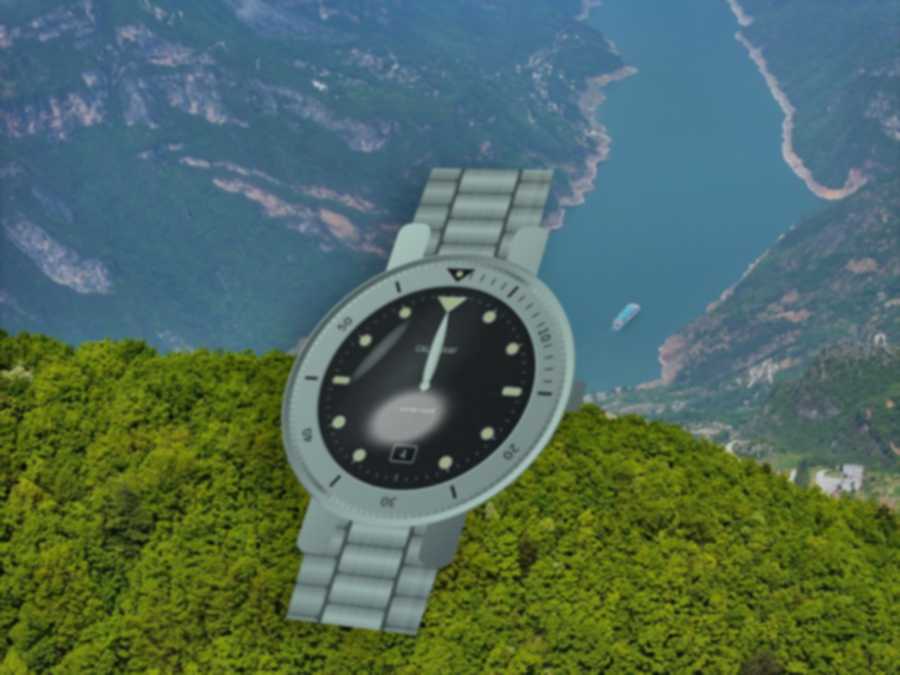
12:00
